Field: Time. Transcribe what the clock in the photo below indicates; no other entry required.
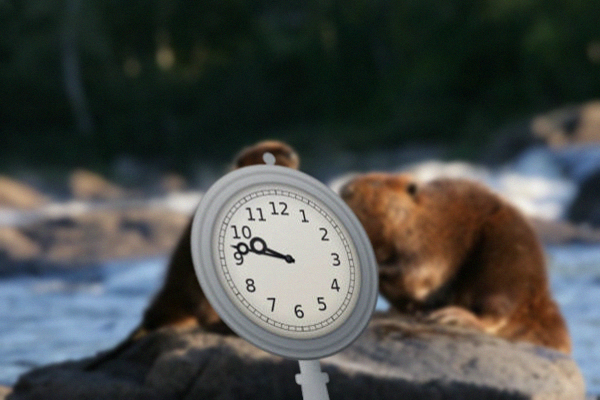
9:47
